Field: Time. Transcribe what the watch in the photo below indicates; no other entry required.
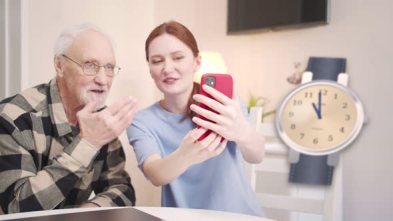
10:59
